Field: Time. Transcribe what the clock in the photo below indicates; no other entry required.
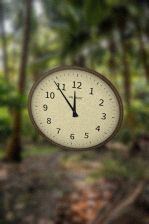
11:54
